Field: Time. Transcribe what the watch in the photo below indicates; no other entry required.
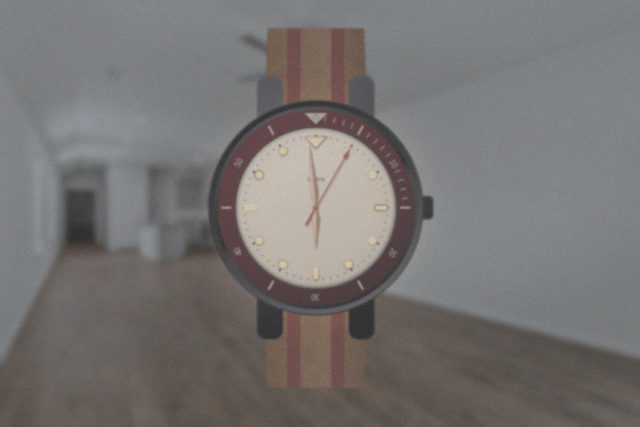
5:59:05
